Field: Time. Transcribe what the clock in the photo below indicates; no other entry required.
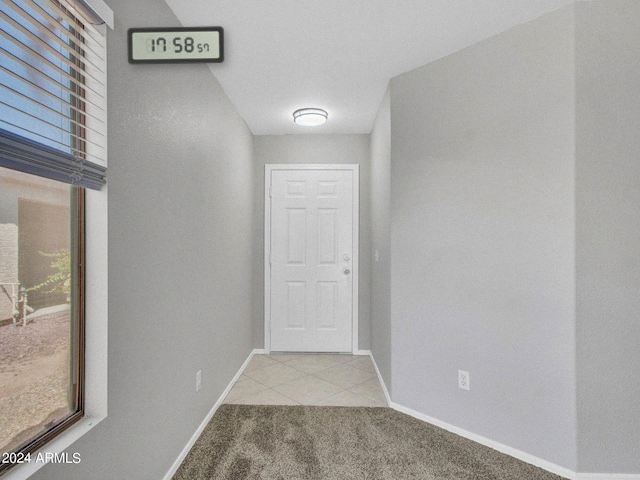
17:58
